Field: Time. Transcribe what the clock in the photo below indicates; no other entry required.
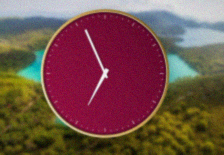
6:56
